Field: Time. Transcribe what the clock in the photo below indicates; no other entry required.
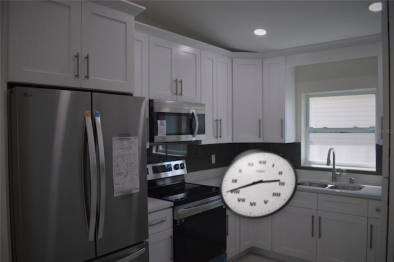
2:41
